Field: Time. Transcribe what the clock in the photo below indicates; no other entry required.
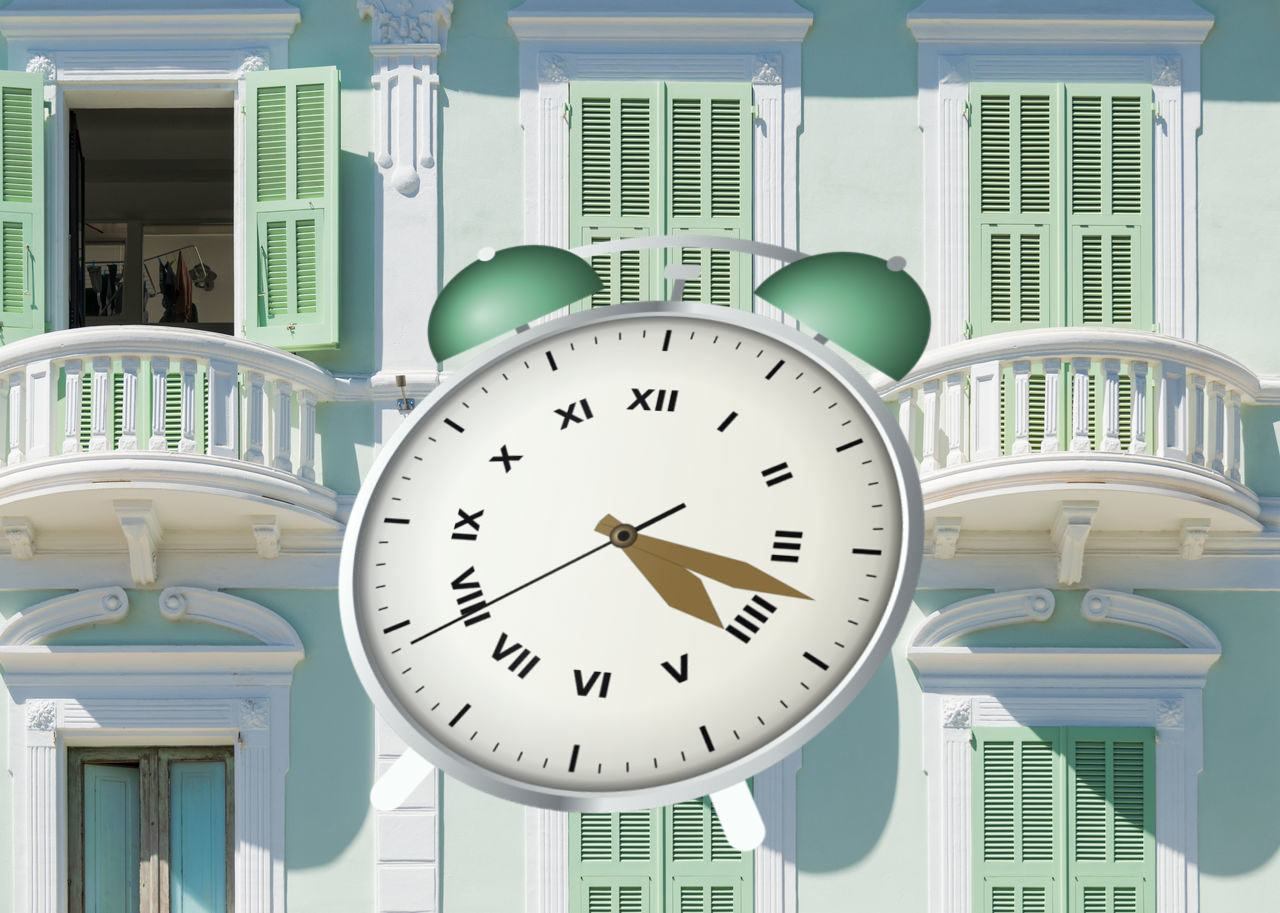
4:17:39
